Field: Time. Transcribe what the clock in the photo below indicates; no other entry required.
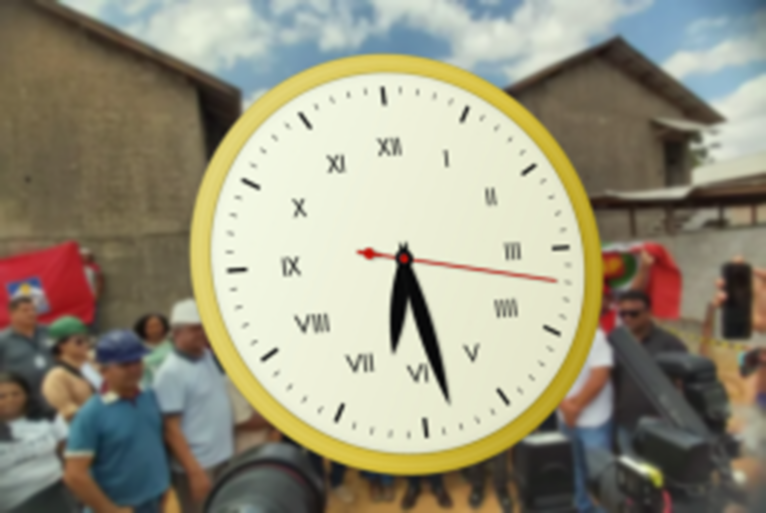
6:28:17
